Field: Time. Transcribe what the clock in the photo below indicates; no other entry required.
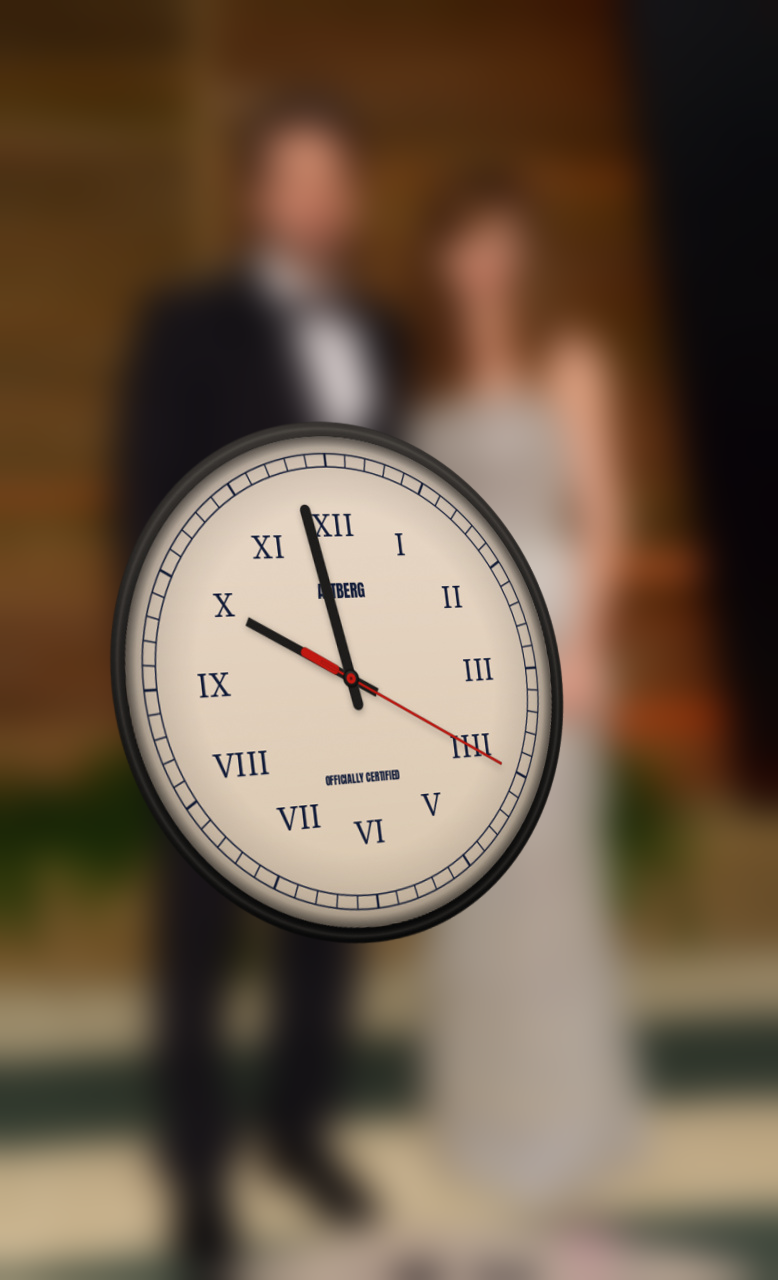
9:58:20
